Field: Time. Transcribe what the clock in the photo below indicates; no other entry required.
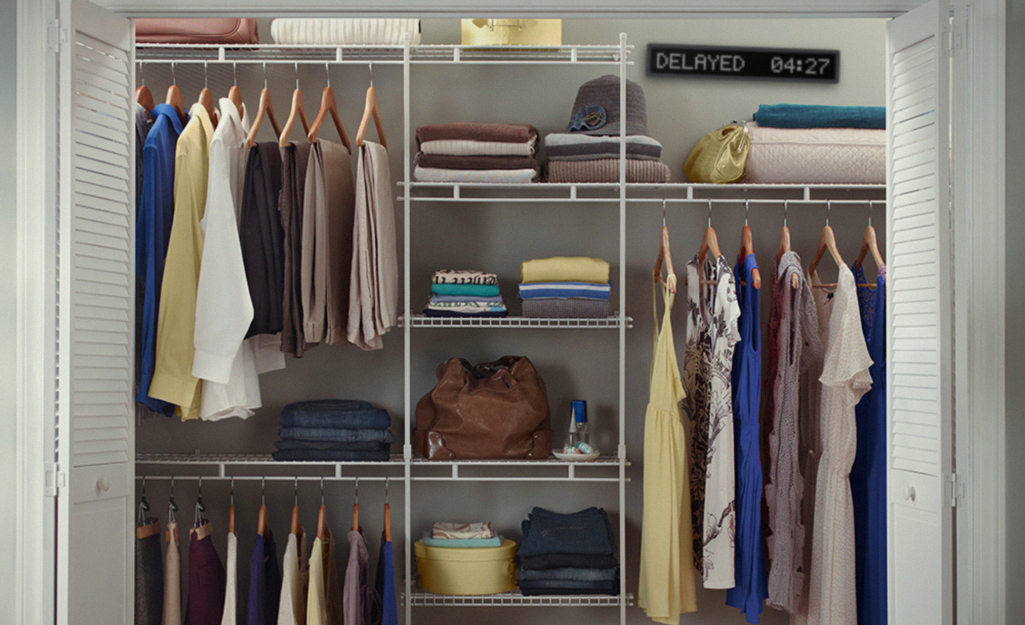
4:27
